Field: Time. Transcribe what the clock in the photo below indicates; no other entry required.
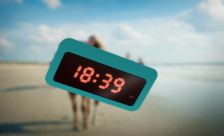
18:39
